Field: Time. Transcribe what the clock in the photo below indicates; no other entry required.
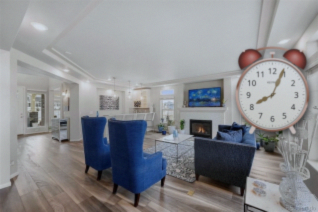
8:04
